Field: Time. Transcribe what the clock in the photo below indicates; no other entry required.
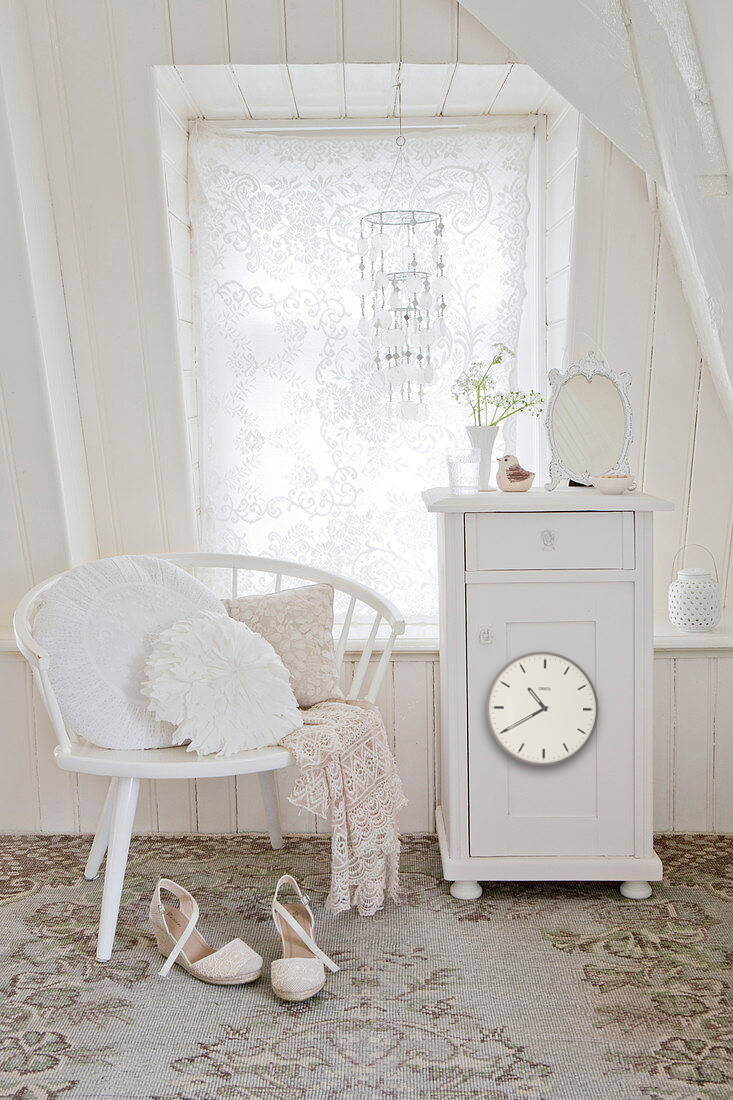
10:40
